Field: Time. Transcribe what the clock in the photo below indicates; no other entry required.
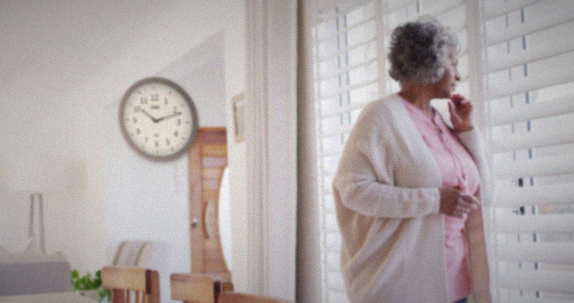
10:12
